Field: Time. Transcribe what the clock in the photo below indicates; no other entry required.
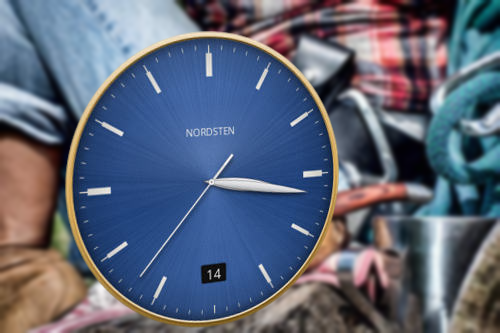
3:16:37
